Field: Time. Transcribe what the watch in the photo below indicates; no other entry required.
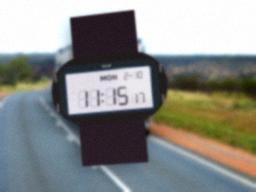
11:15
